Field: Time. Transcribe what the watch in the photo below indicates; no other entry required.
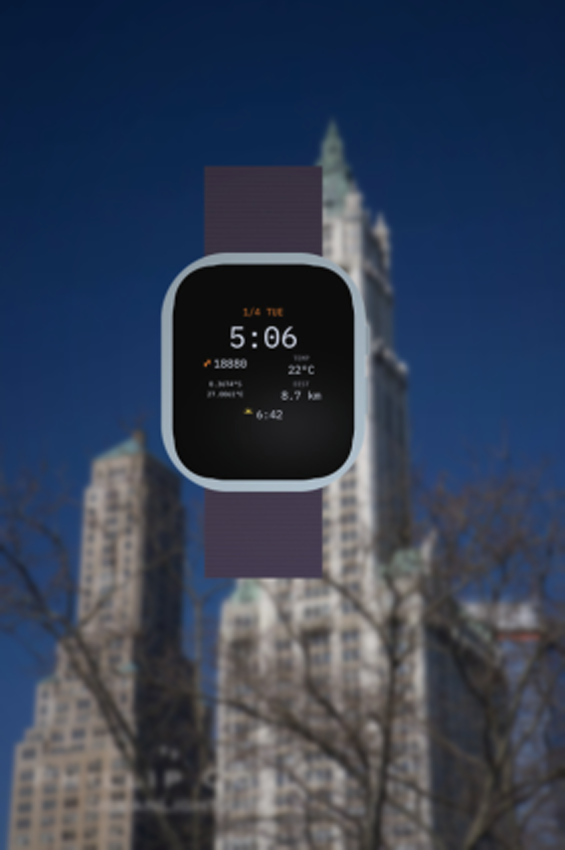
5:06
